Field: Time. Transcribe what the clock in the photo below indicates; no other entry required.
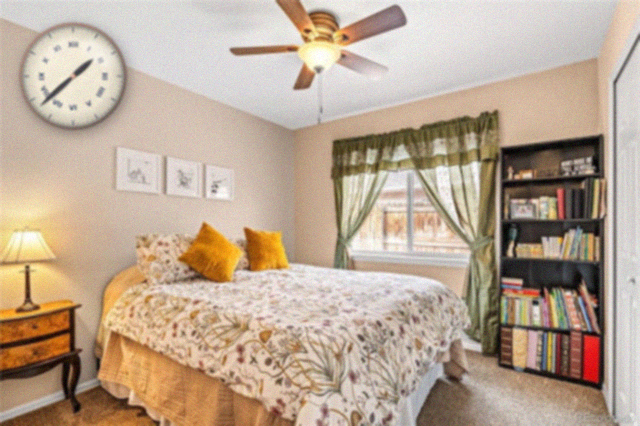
1:38
